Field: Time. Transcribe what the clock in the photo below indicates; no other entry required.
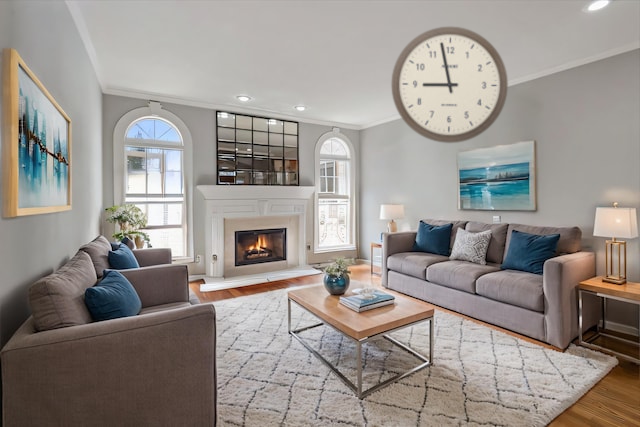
8:58
